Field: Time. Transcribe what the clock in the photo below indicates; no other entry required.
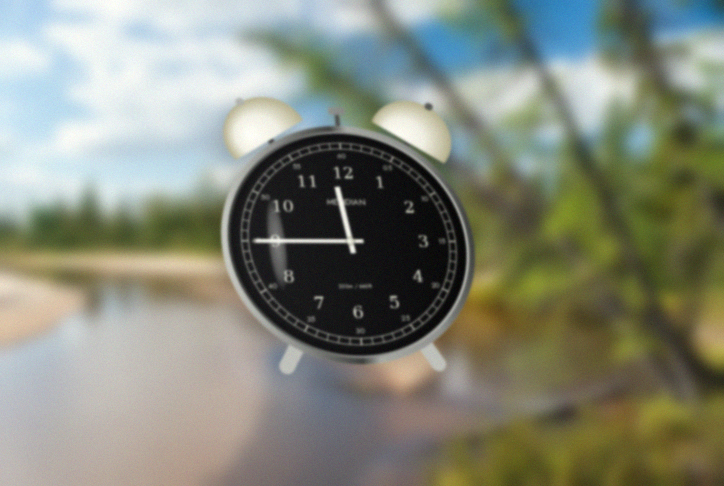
11:45
